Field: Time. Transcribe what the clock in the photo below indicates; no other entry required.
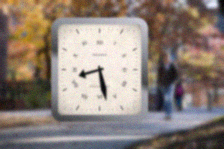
8:28
